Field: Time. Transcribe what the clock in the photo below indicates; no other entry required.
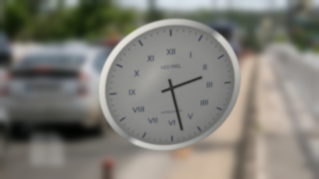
2:28
